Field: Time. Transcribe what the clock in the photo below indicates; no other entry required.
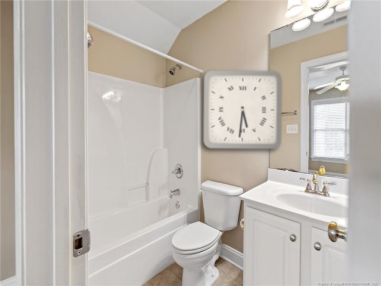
5:31
